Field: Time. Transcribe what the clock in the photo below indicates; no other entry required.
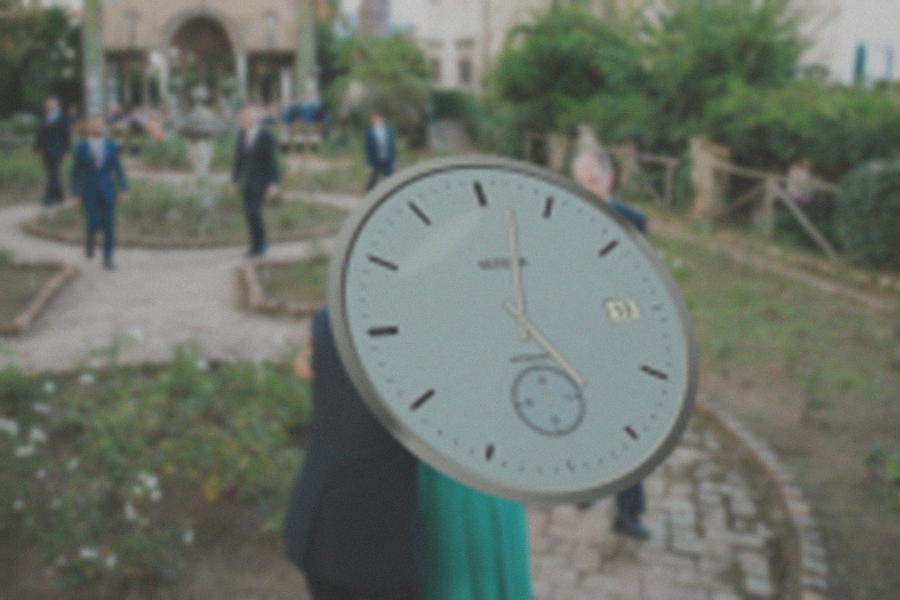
5:02
